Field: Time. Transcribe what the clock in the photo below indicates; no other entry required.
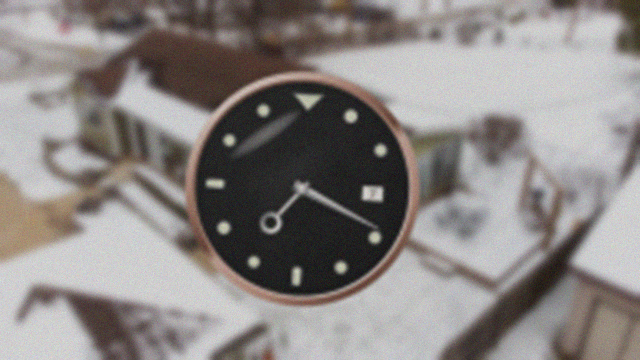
7:19
